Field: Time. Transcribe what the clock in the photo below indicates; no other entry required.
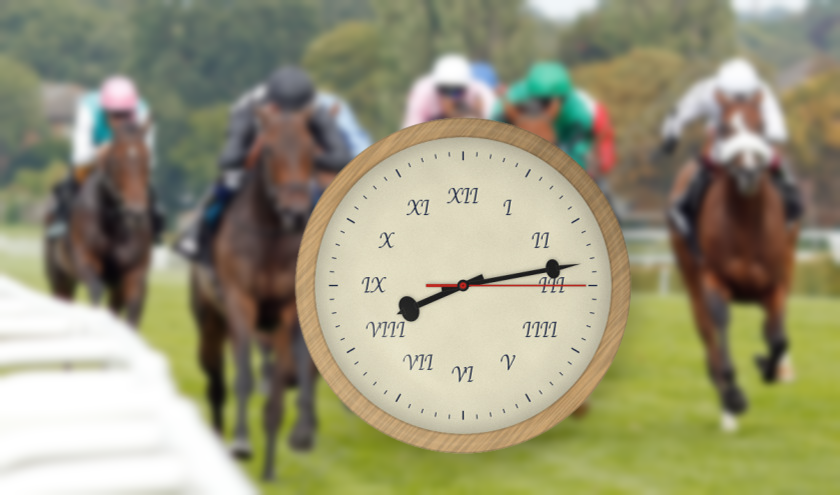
8:13:15
